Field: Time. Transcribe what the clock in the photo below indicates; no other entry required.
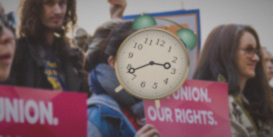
2:38
